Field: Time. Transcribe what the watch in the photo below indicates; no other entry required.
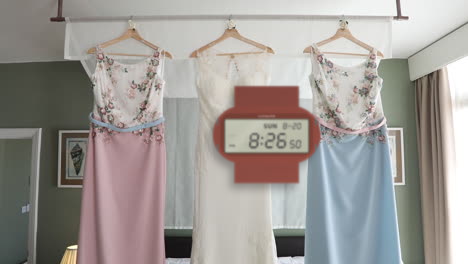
8:26
